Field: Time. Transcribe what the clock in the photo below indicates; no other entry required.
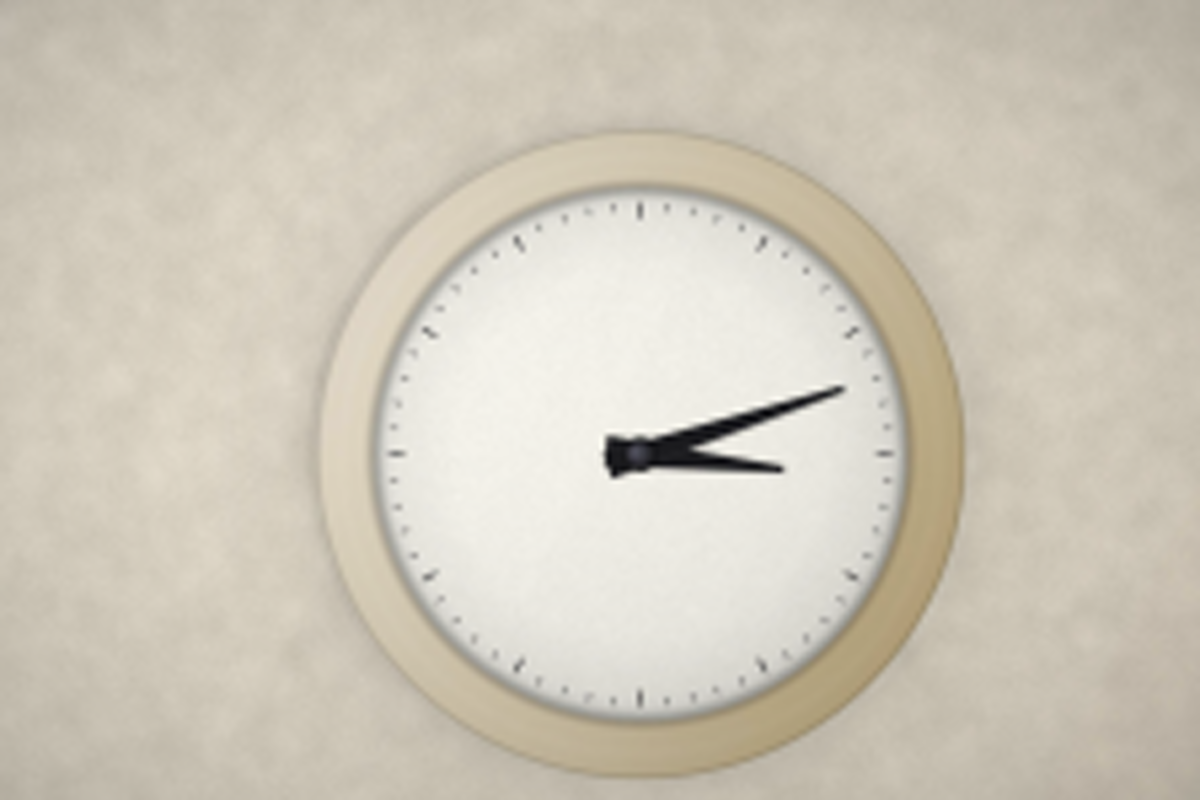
3:12
